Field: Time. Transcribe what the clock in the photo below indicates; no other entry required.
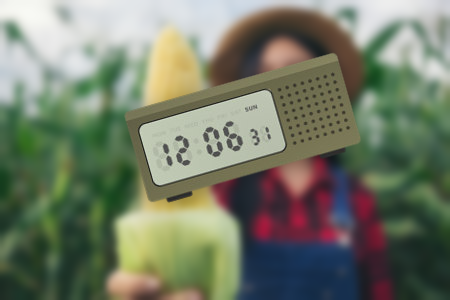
12:06:31
